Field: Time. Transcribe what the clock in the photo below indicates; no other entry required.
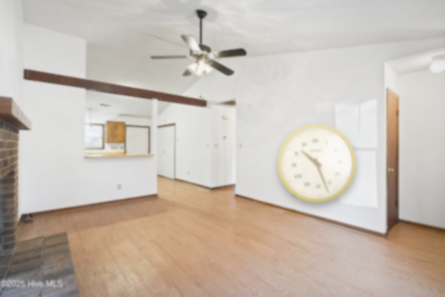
10:27
